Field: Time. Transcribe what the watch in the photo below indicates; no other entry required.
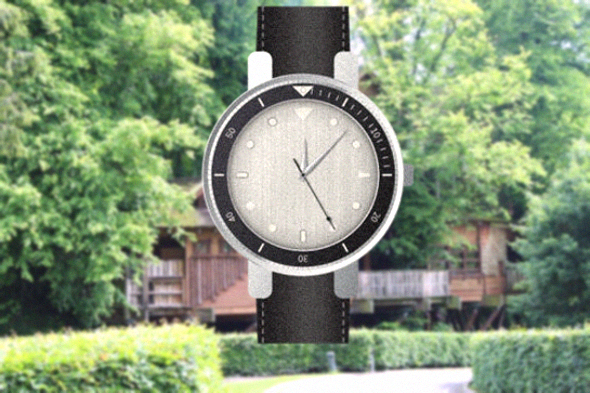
12:07:25
